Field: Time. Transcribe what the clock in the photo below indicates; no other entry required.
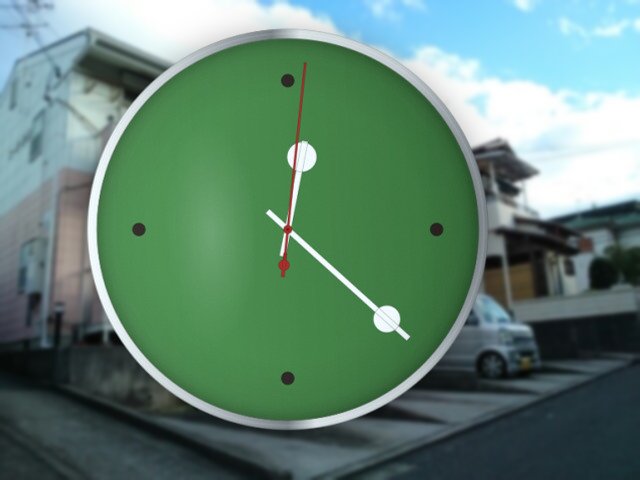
12:22:01
